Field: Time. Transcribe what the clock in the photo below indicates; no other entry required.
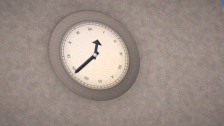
12:39
